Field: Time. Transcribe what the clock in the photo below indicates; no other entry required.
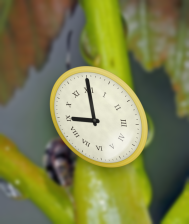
9:00
